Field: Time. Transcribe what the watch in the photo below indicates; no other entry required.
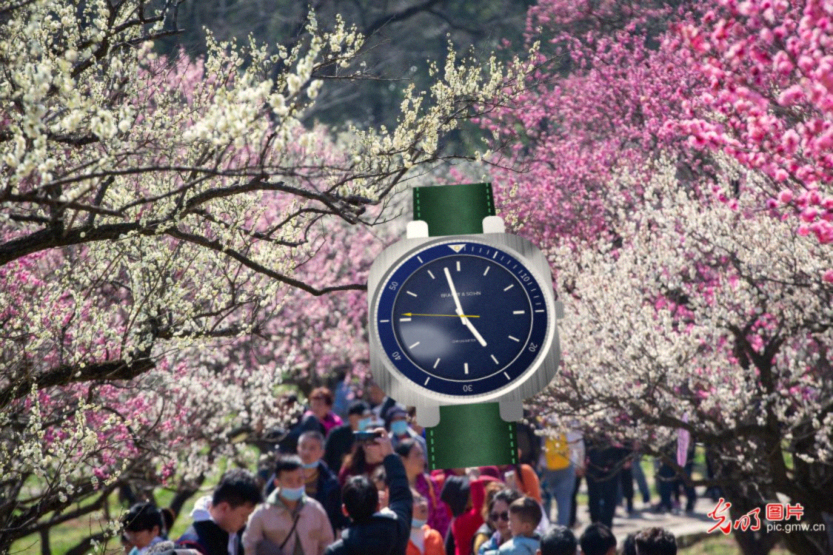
4:57:46
